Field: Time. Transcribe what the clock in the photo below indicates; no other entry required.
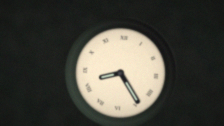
8:24
